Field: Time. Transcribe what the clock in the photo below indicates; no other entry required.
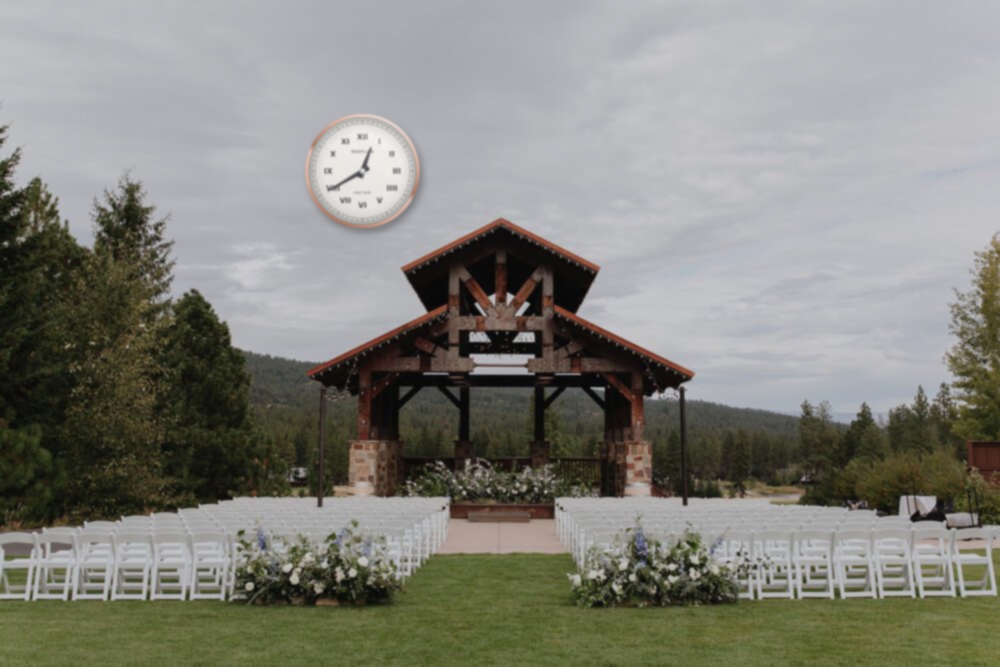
12:40
